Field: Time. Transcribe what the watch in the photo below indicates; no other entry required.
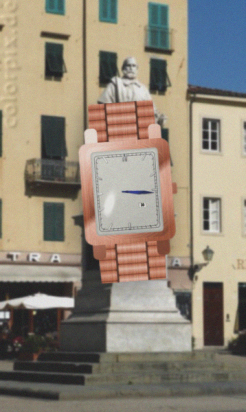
3:16
